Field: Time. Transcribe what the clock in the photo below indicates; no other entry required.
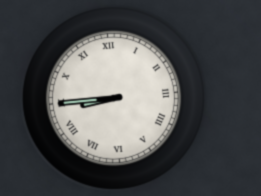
8:45
